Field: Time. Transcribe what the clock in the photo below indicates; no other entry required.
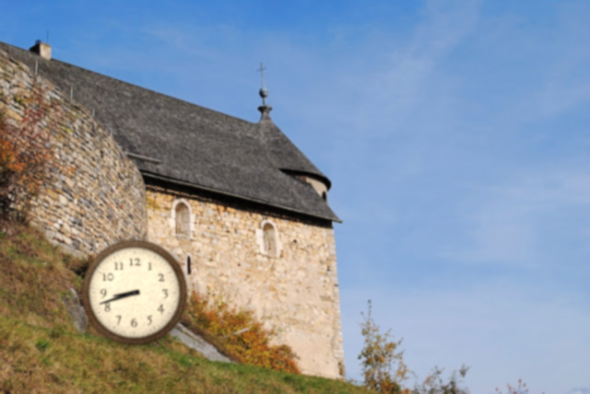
8:42
